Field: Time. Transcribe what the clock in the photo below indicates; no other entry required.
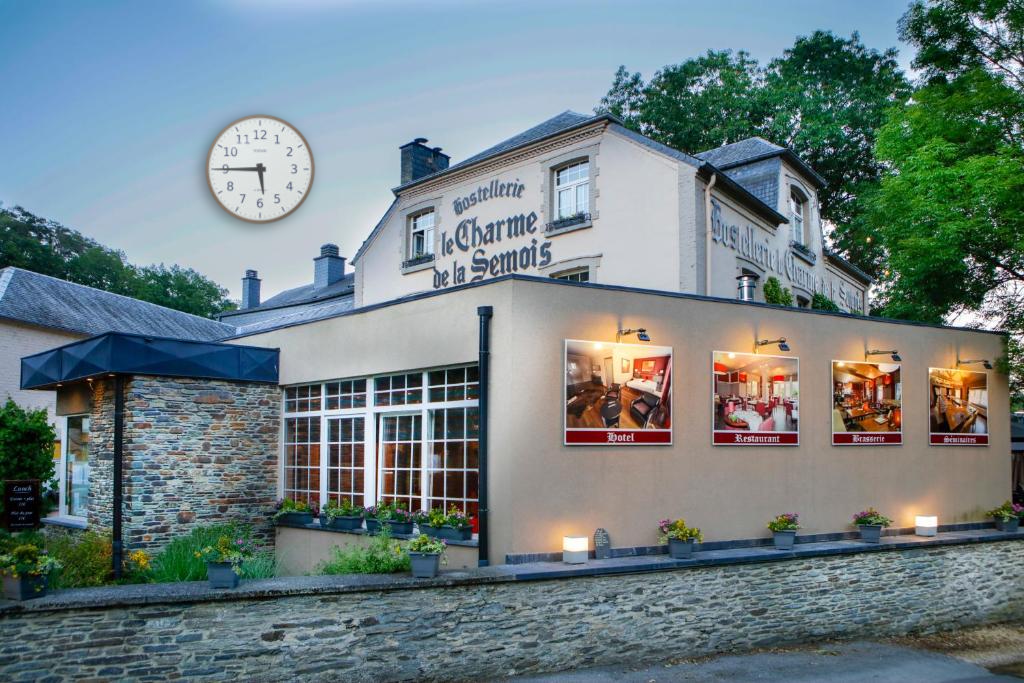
5:45
